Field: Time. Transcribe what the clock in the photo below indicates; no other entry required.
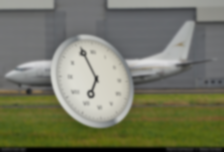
6:56
